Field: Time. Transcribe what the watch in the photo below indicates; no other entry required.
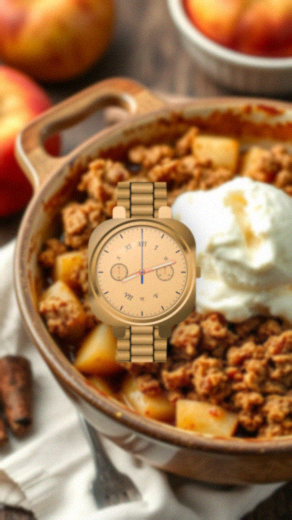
8:12
